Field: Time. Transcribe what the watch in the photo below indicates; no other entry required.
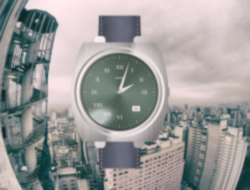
2:03
